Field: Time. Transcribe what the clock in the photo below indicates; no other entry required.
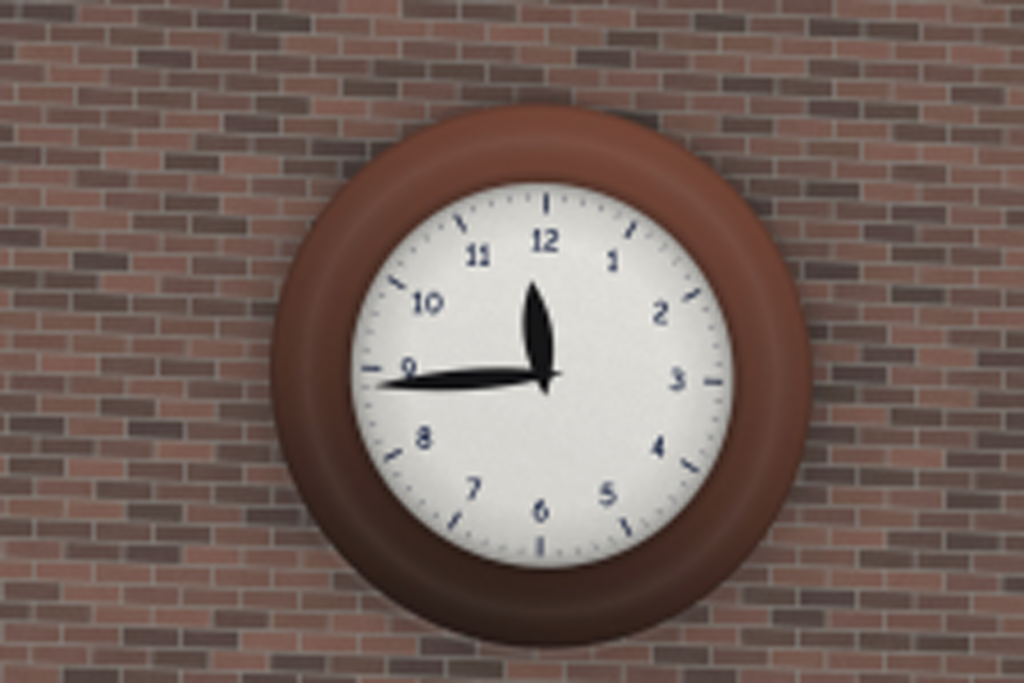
11:44
